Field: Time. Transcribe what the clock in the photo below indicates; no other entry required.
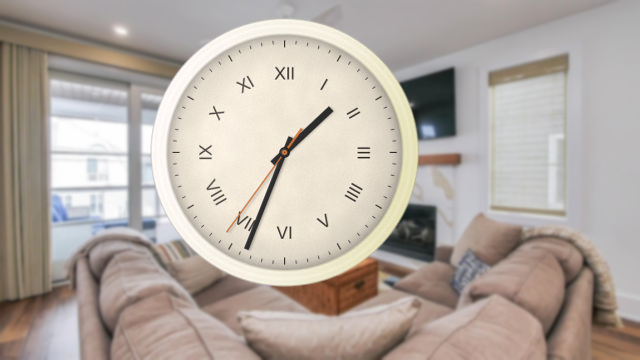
1:33:36
